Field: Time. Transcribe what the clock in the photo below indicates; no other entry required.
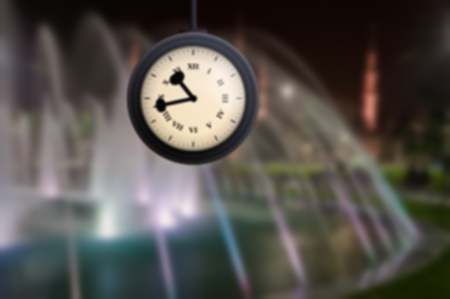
10:43
